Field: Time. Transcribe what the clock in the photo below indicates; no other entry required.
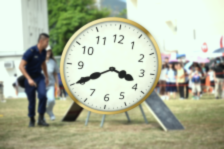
3:40
